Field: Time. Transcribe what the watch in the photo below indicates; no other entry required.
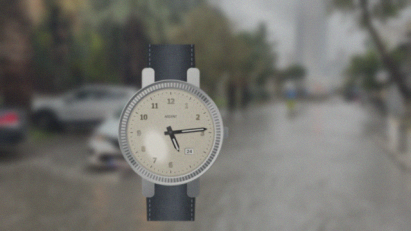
5:14
